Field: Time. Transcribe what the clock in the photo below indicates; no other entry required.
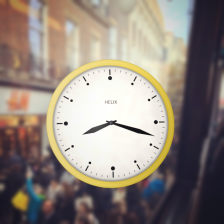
8:18
